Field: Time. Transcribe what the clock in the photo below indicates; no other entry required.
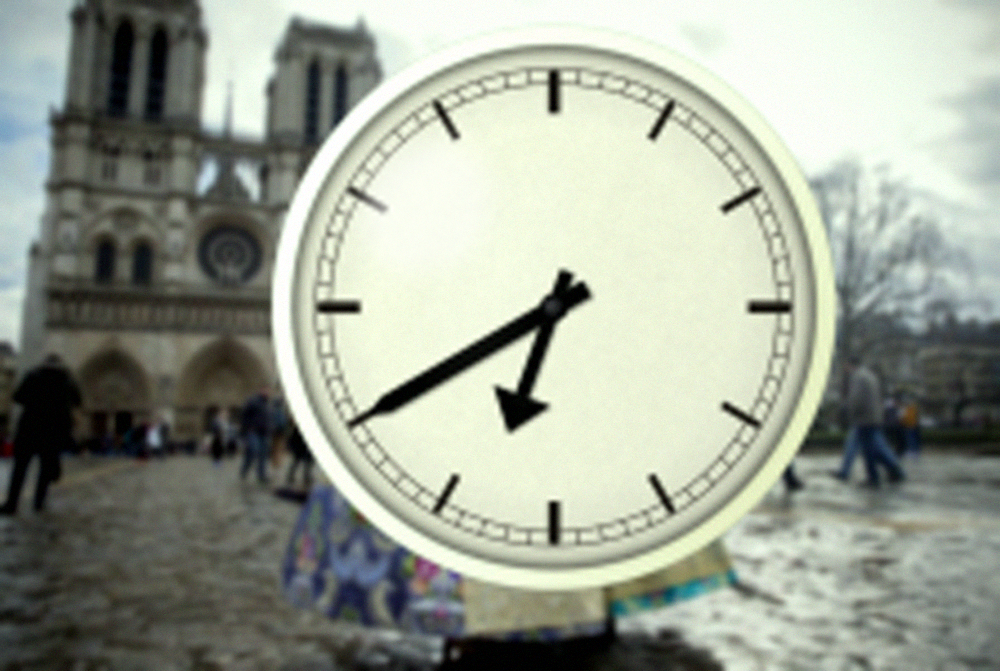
6:40
